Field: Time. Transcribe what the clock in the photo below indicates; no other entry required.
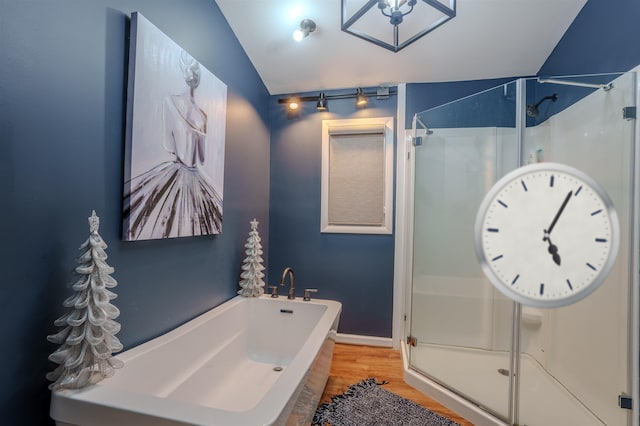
5:04
